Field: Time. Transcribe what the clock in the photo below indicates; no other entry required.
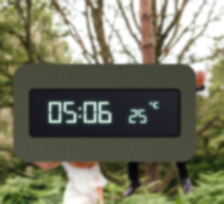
5:06
